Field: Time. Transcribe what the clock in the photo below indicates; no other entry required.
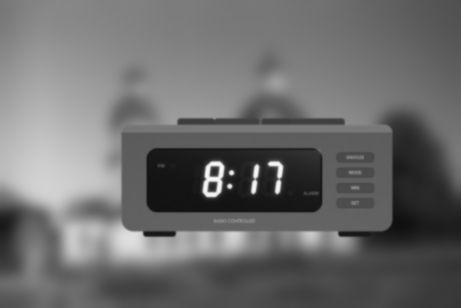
8:17
